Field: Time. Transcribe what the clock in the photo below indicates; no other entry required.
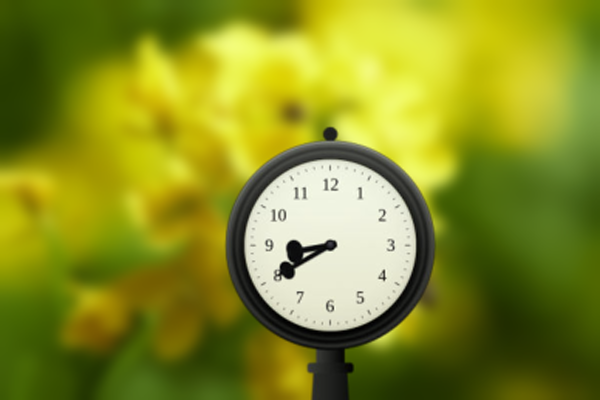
8:40
